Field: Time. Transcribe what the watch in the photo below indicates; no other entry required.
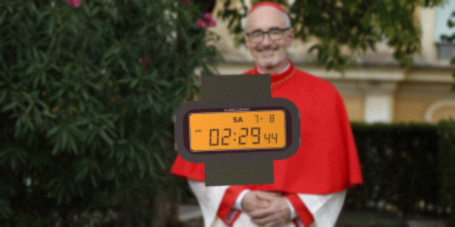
2:29:44
